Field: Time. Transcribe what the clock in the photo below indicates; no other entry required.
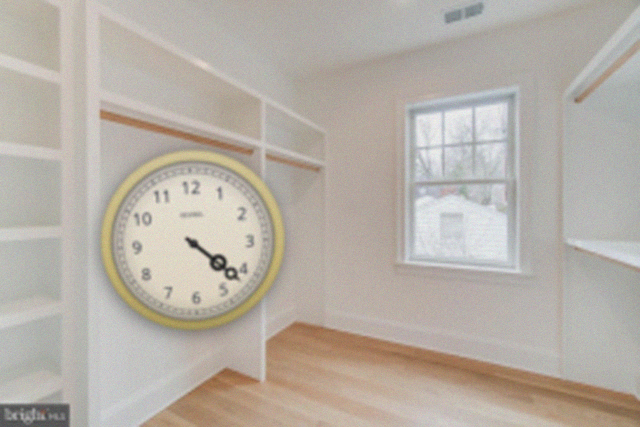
4:22
